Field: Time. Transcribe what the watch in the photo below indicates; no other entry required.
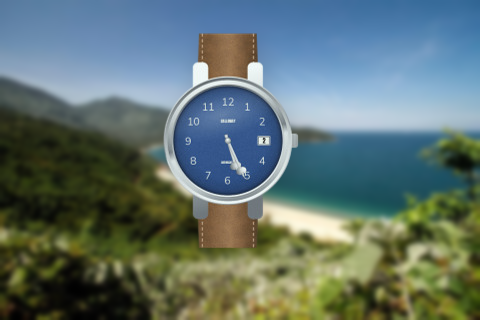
5:26
